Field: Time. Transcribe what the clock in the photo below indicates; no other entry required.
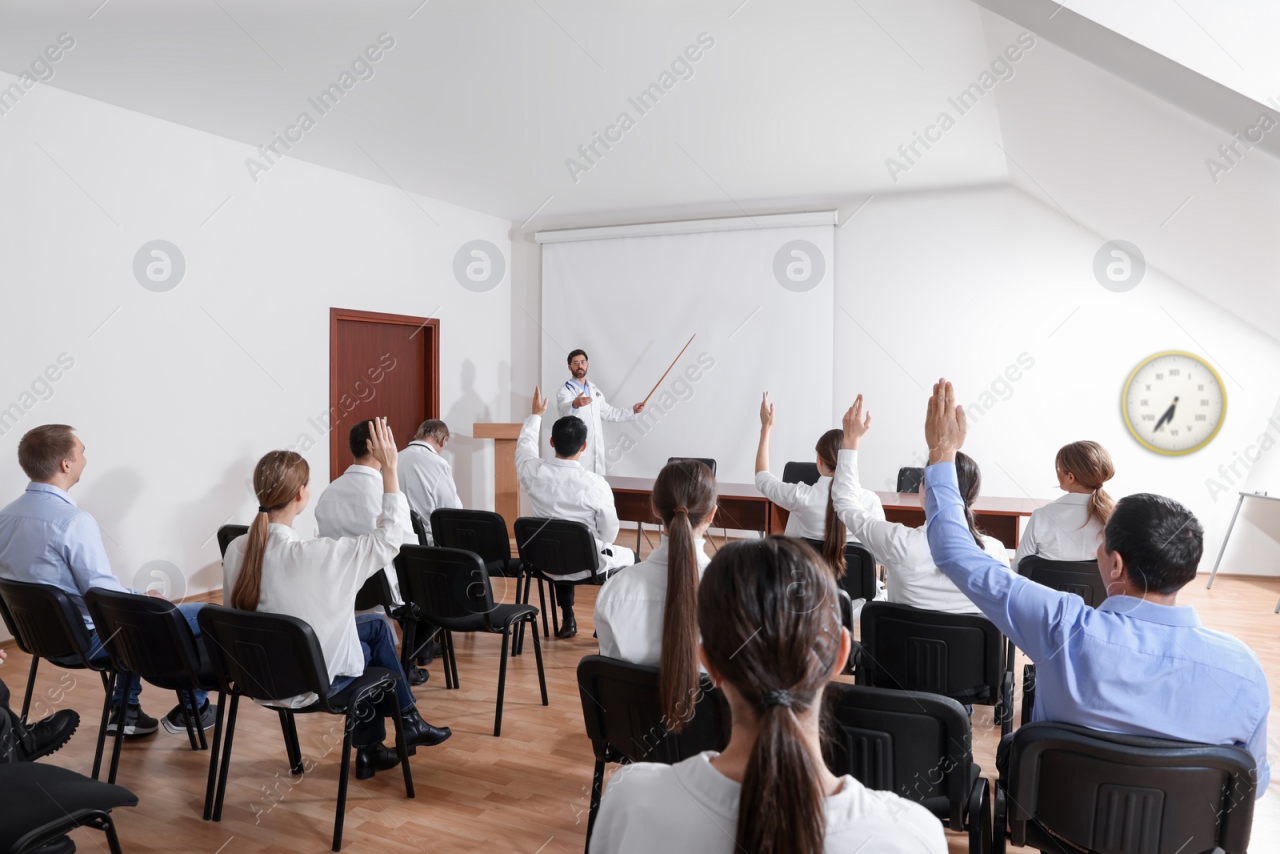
6:36
